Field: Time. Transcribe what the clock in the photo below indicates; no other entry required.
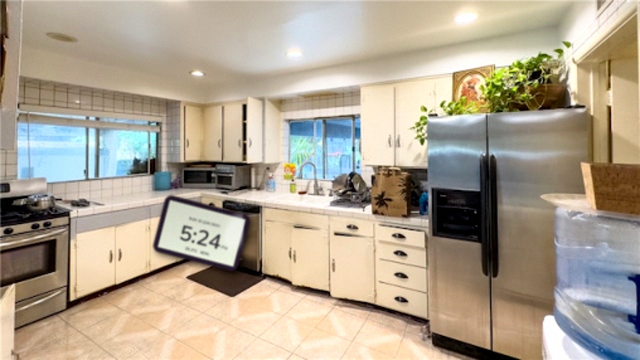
5:24
